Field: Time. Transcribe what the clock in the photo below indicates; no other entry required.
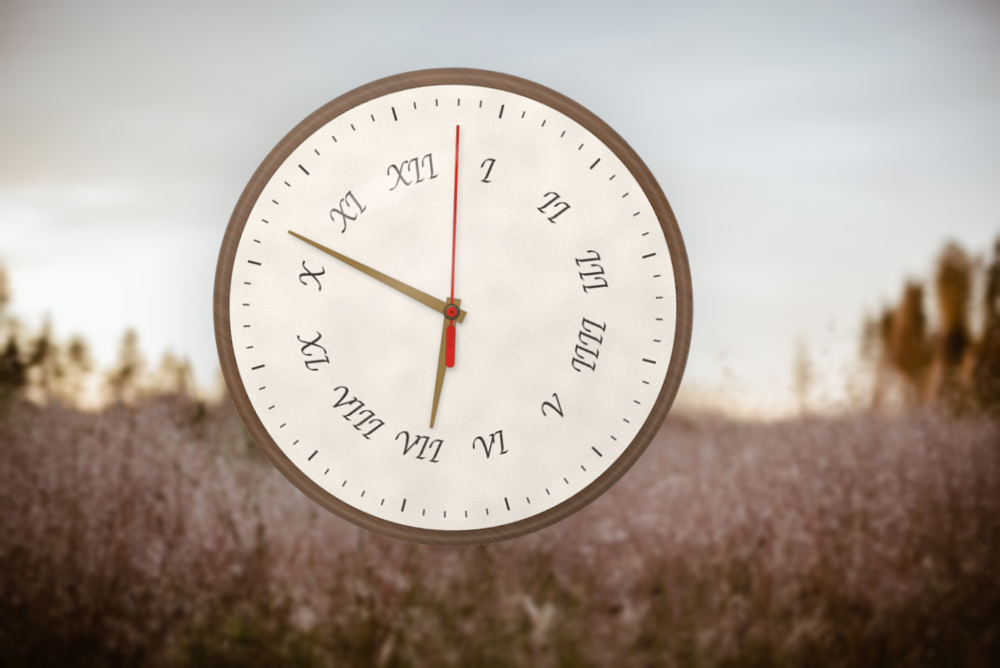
6:52:03
